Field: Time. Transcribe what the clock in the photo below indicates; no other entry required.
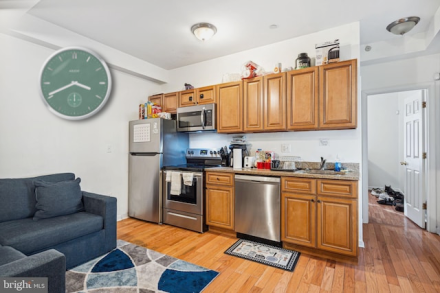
3:41
